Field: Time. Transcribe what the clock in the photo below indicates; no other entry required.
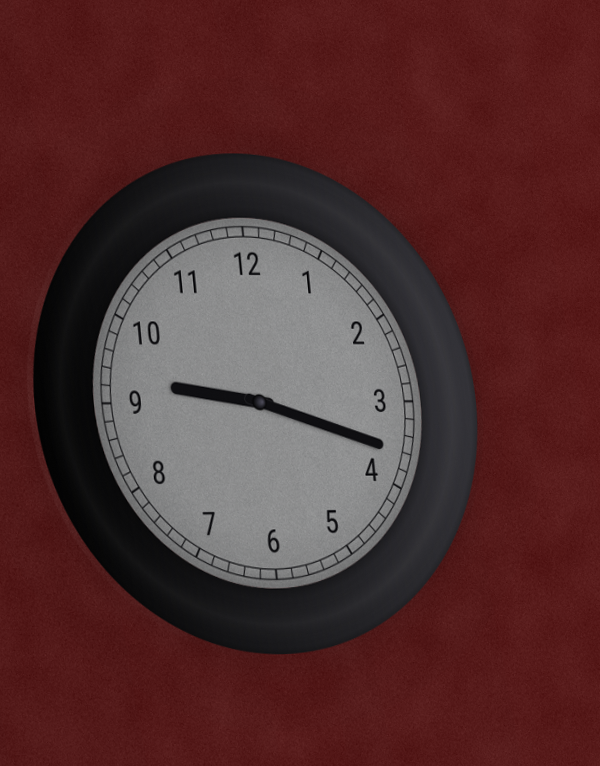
9:18
